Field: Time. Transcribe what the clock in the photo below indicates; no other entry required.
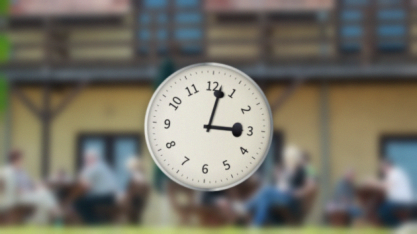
3:02
